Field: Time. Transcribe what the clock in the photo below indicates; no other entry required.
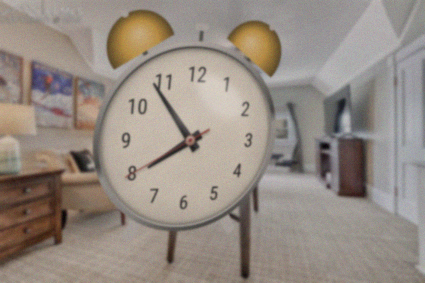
7:53:40
